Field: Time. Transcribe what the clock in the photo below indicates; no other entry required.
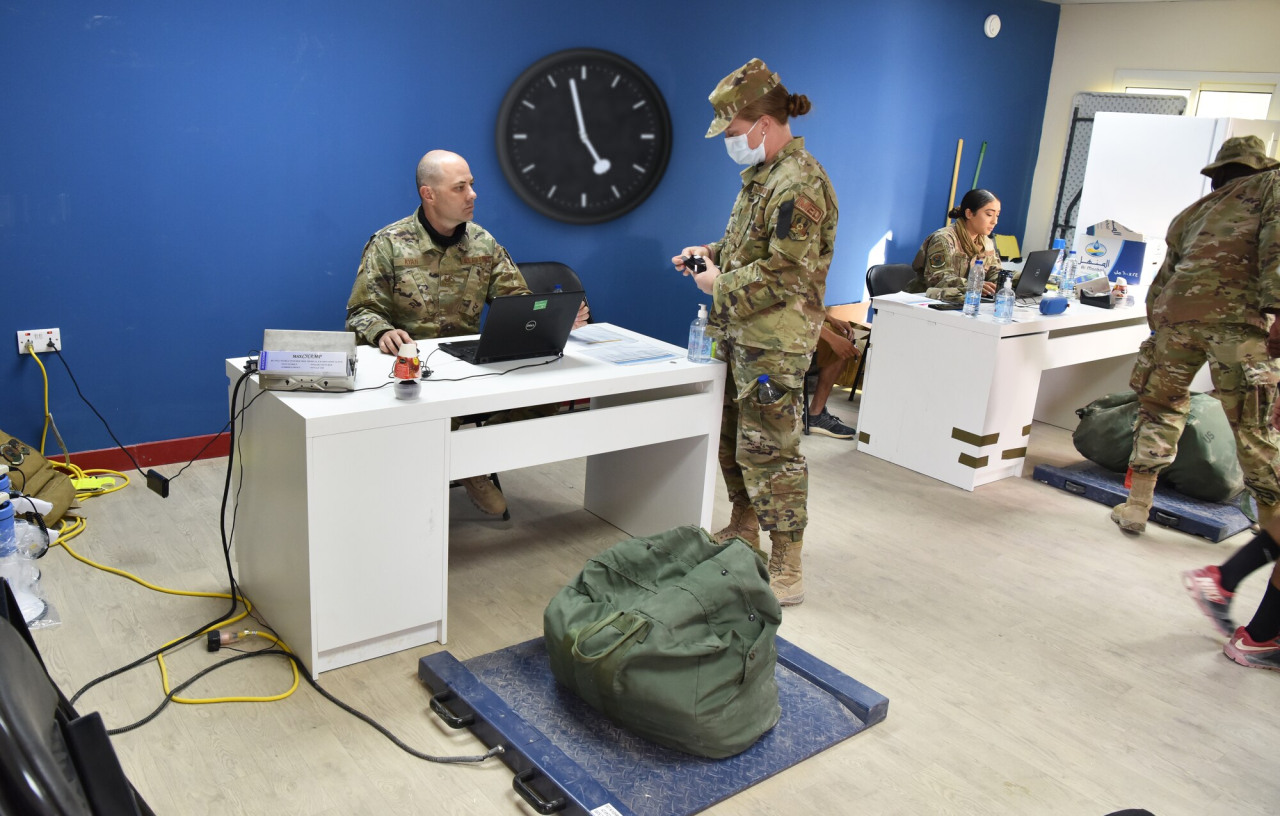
4:58
